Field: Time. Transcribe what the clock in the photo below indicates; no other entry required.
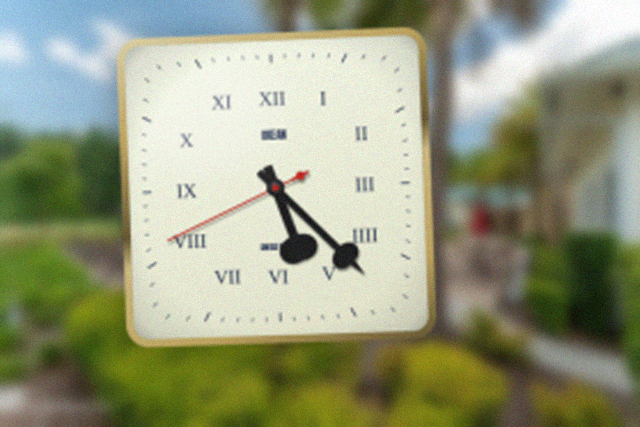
5:22:41
